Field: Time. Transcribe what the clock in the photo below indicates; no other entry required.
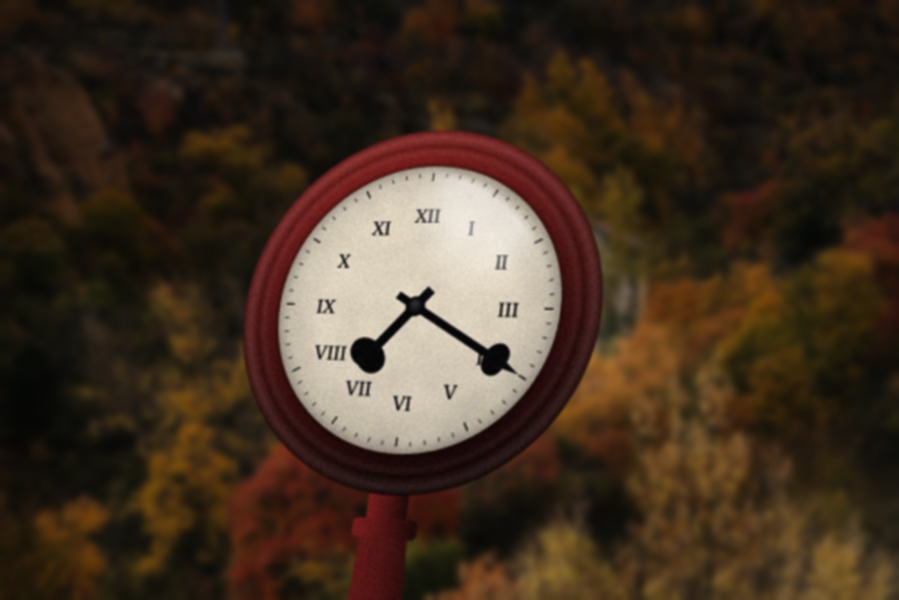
7:20
